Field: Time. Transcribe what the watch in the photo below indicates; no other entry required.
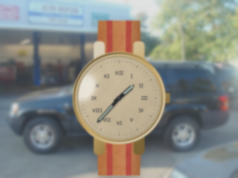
1:37
